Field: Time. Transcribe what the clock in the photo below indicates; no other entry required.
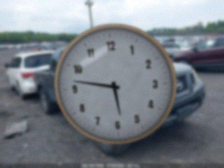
5:47
